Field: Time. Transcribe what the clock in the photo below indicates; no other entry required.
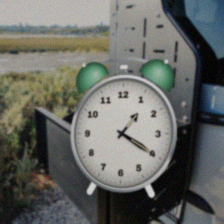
1:20
